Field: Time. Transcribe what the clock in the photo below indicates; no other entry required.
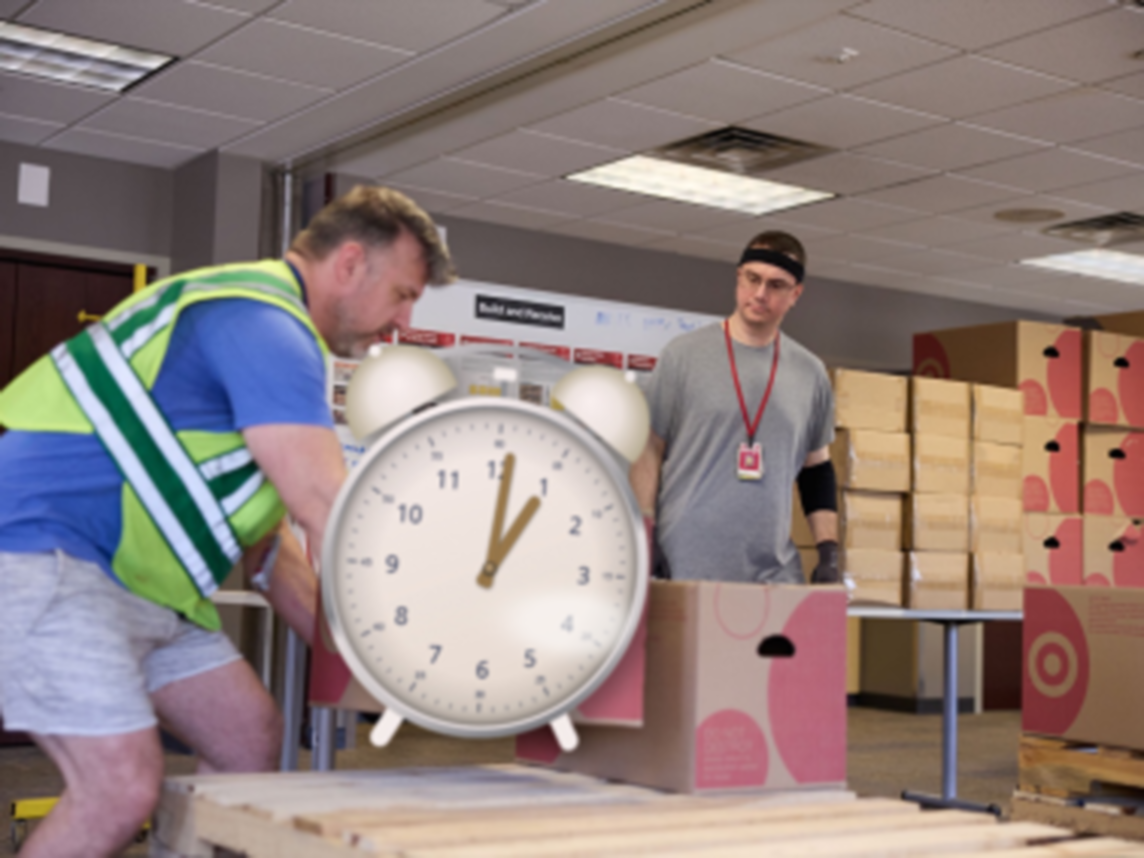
1:01
